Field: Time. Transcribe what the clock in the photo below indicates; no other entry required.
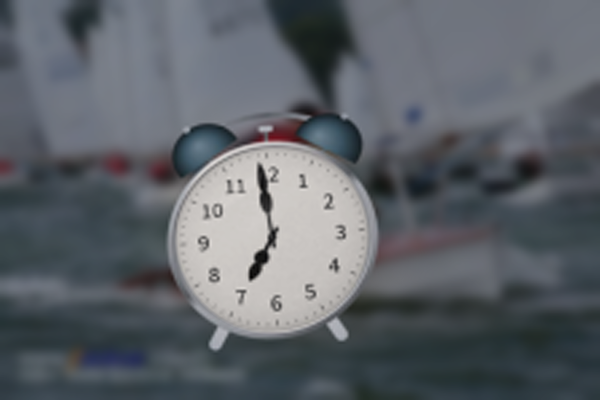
6:59
